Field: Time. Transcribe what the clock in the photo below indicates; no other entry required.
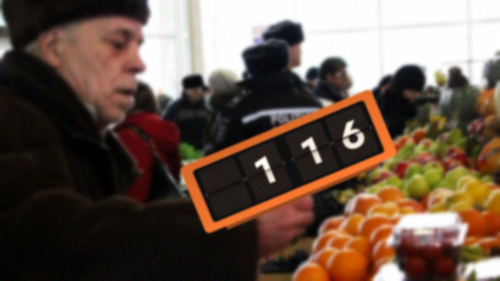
1:16
